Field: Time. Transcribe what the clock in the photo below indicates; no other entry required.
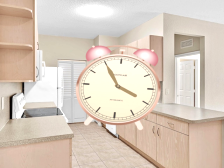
3:55
